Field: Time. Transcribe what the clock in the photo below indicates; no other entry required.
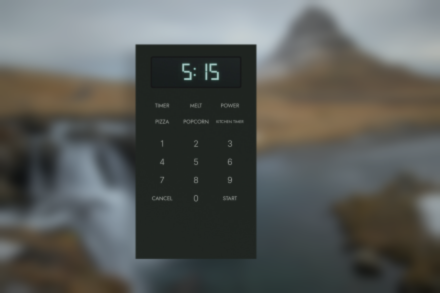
5:15
